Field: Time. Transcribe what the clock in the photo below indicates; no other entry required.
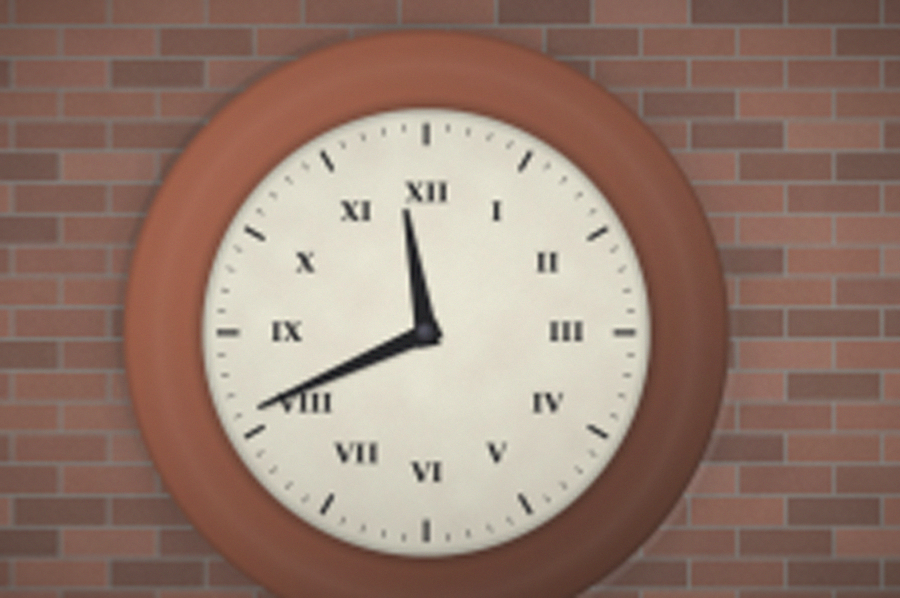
11:41
